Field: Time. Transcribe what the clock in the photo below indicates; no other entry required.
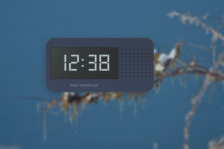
12:38
